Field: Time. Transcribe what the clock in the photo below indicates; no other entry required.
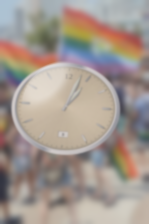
1:03
